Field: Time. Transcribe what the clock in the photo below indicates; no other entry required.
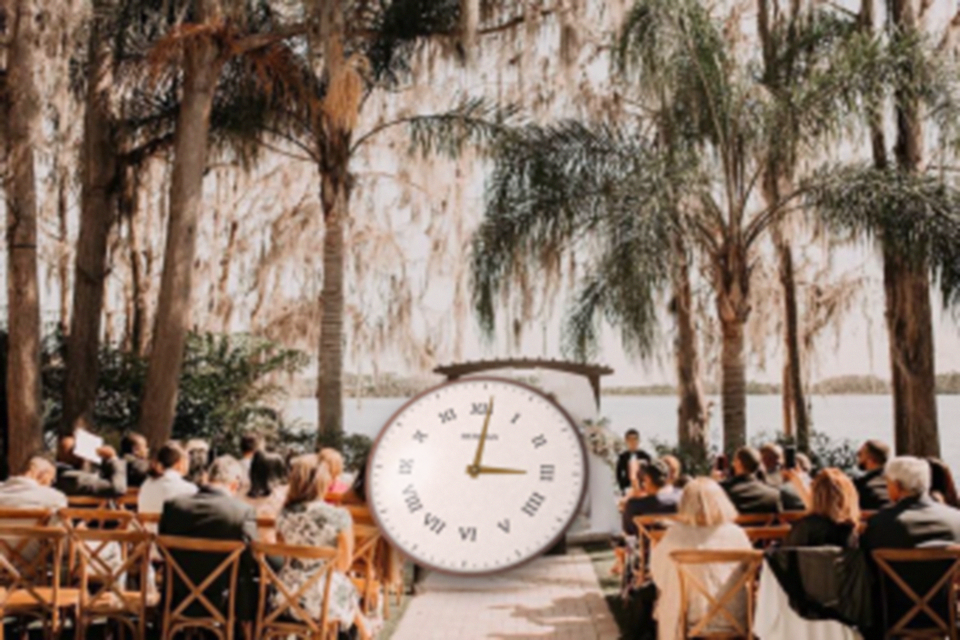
3:01
